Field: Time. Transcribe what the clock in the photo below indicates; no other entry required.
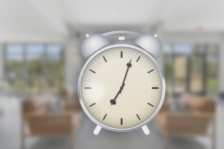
7:03
